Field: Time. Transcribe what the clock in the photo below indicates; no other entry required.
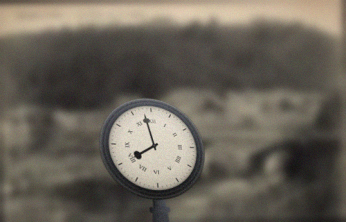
7:58
